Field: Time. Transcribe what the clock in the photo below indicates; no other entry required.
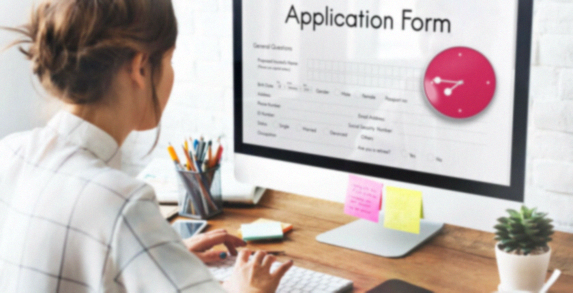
7:46
